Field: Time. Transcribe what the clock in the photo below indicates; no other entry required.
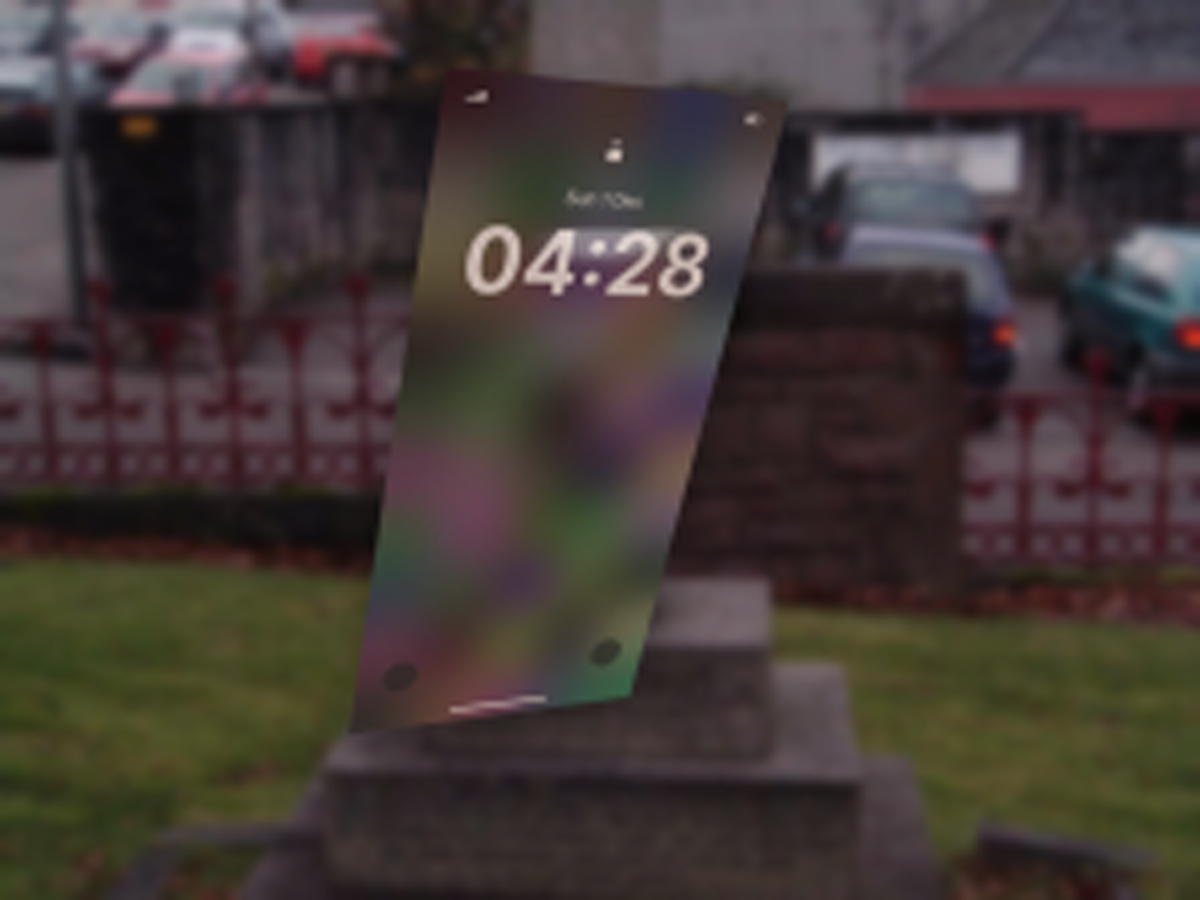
4:28
